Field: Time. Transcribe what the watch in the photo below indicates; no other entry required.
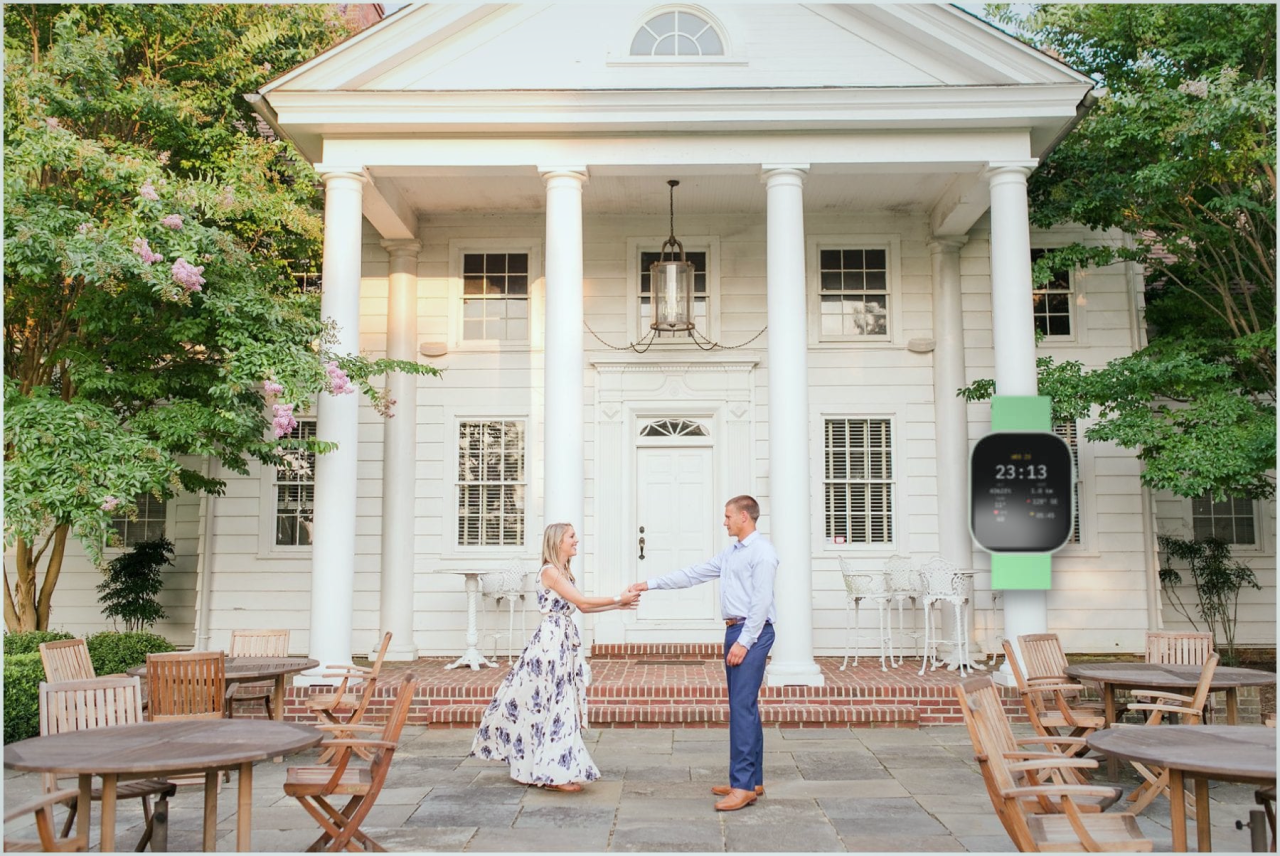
23:13
